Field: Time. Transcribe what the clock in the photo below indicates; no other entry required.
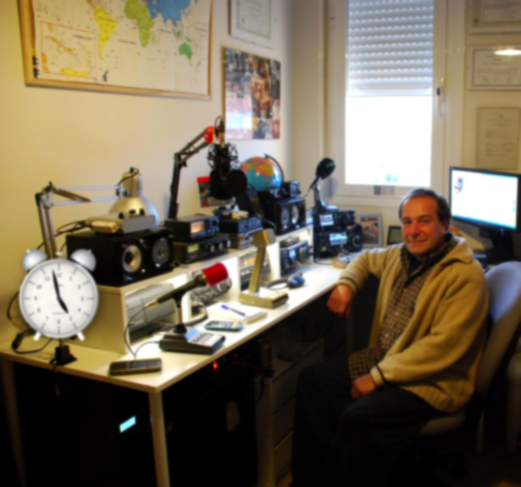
4:58
